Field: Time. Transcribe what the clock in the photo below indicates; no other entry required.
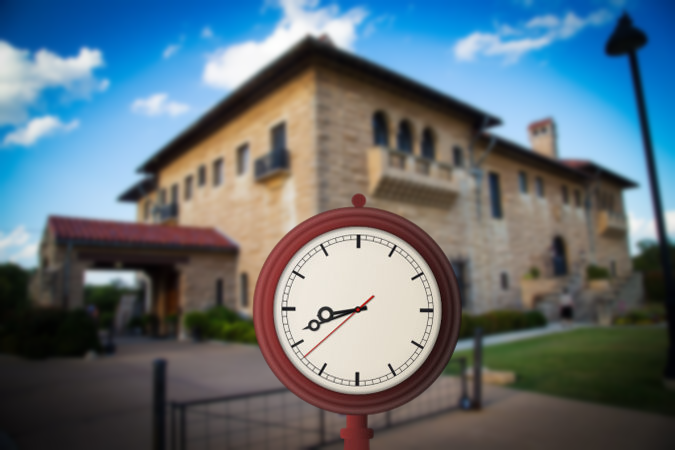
8:41:38
